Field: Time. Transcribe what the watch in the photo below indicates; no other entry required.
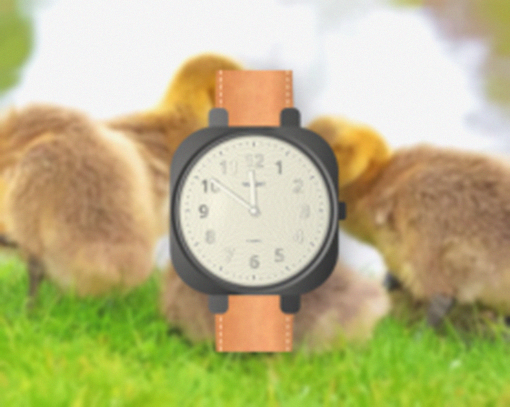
11:51
